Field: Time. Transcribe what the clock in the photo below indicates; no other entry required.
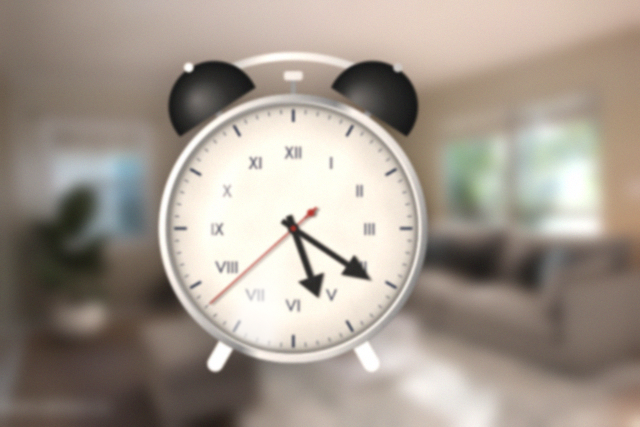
5:20:38
